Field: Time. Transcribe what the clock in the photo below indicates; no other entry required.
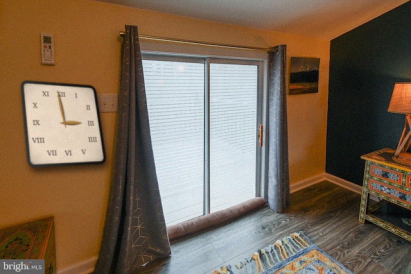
2:59
